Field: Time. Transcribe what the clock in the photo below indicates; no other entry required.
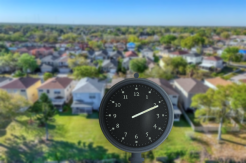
2:11
